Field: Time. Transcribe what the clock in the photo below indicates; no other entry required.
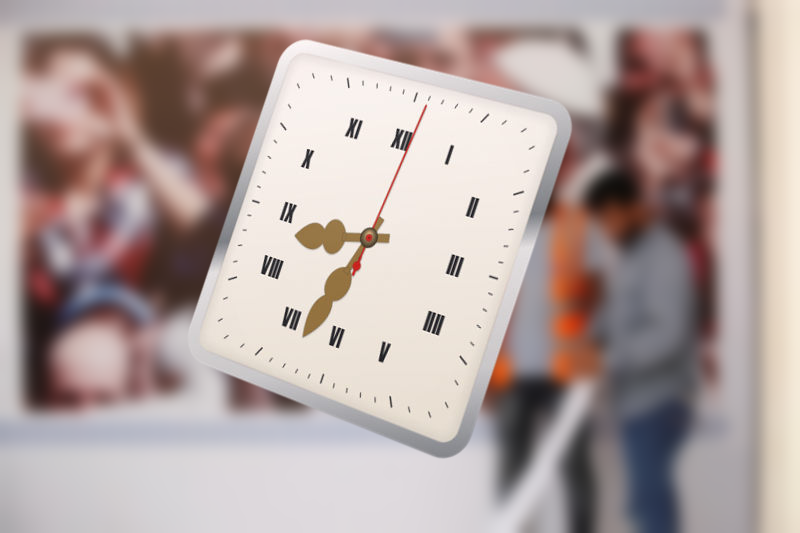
8:33:01
